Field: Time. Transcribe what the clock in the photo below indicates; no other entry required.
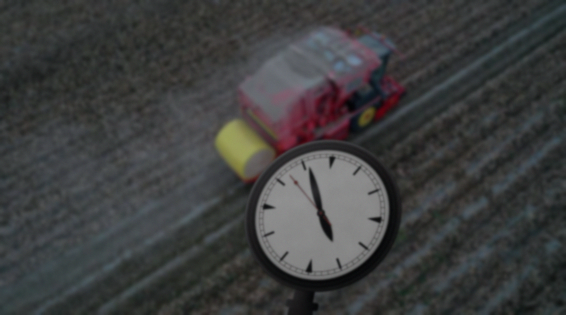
4:55:52
